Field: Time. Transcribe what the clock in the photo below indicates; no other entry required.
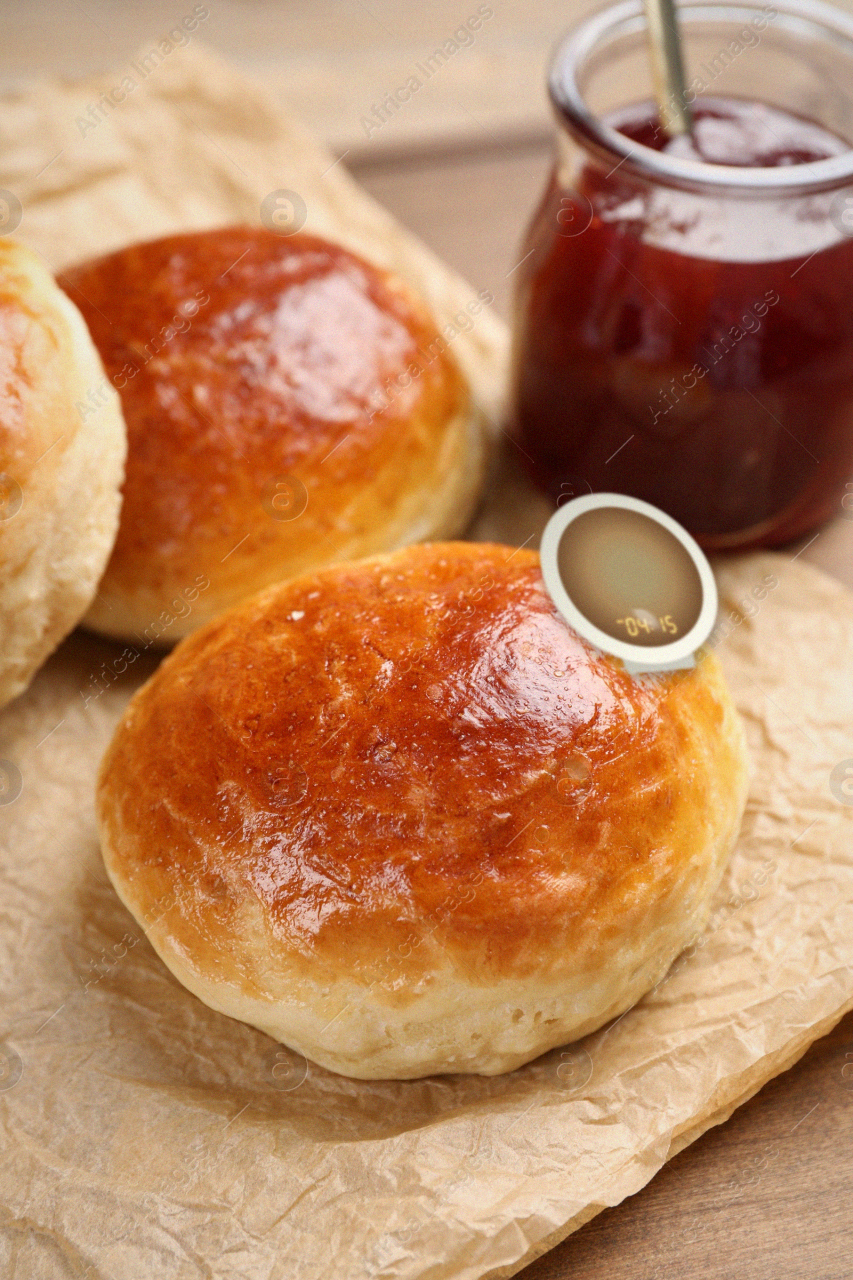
4:15
